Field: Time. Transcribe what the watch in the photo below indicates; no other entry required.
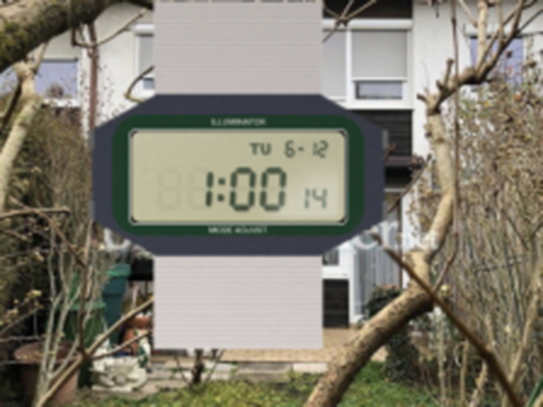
1:00:14
